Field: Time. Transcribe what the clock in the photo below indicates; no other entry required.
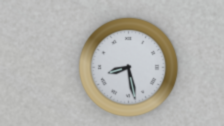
8:28
